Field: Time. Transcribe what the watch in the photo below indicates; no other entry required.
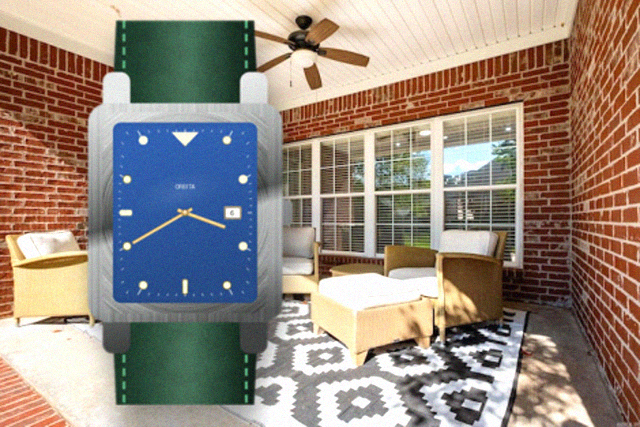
3:40
